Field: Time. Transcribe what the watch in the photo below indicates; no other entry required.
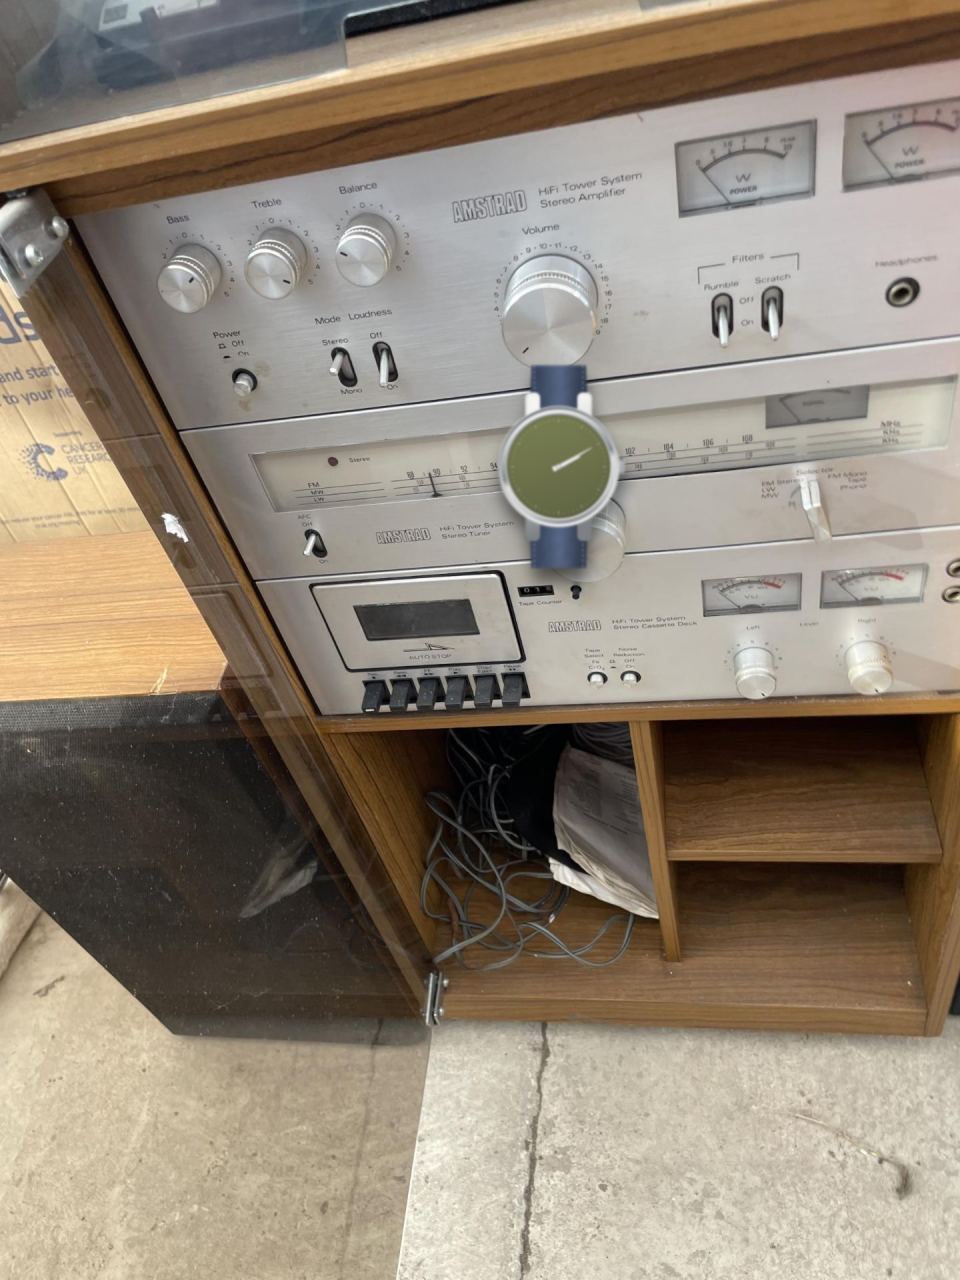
2:10
